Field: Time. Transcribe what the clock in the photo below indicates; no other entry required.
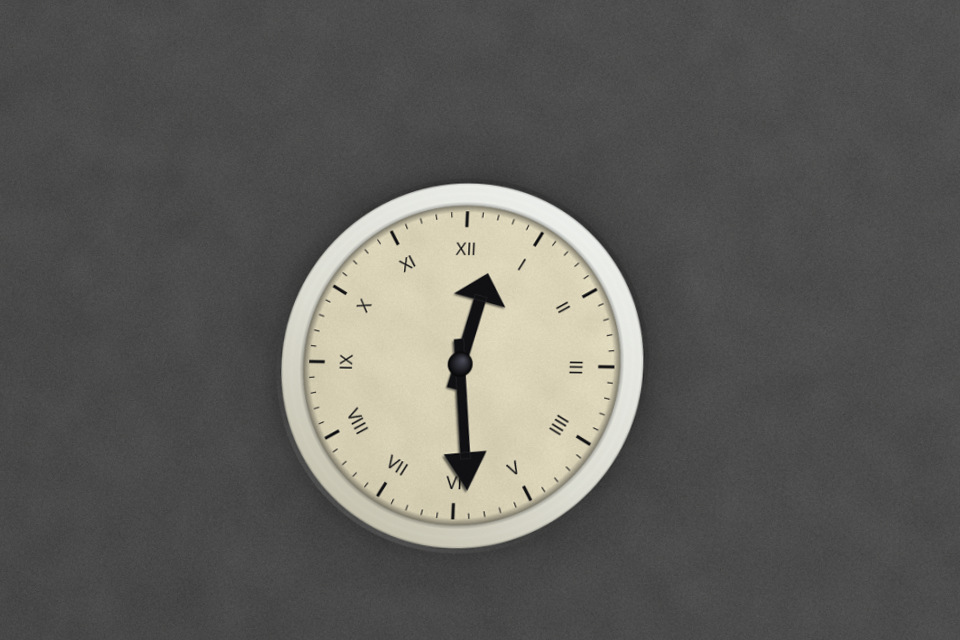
12:29
